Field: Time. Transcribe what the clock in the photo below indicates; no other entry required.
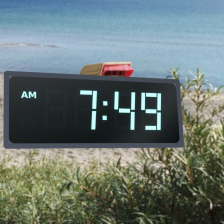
7:49
